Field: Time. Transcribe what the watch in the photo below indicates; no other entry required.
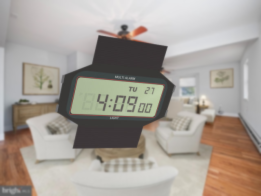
4:09:00
